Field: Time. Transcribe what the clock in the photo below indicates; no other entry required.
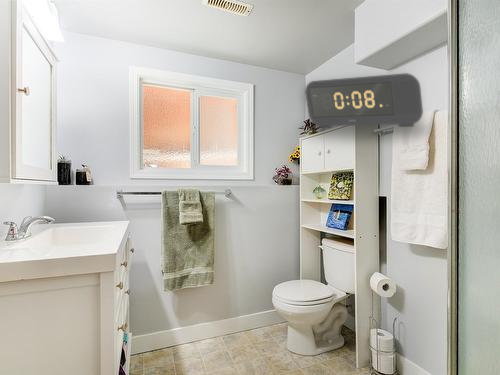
0:08
